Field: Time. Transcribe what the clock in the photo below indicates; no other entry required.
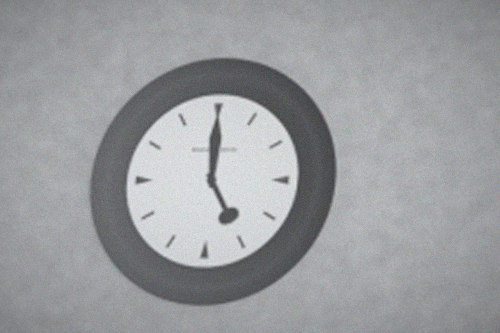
5:00
